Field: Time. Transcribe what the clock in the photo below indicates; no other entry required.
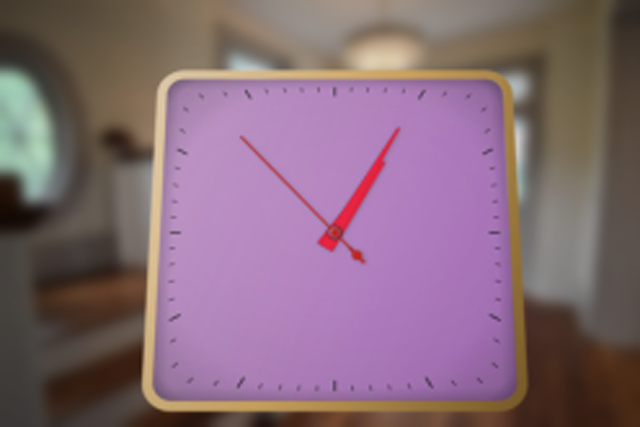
1:04:53
